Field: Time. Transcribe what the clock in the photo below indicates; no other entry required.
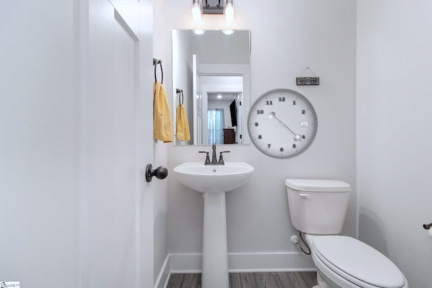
10:22
